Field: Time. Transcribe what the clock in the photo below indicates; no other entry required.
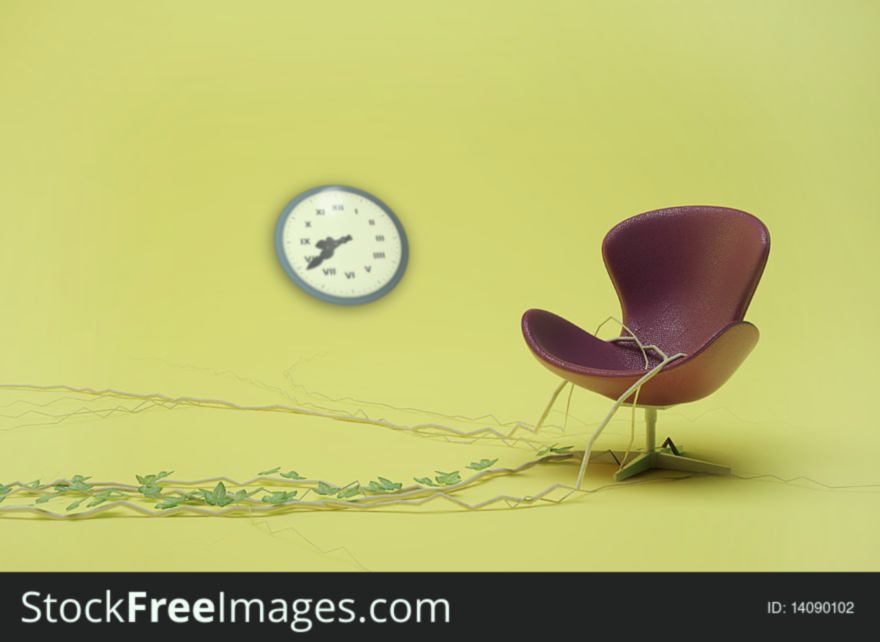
8:39
